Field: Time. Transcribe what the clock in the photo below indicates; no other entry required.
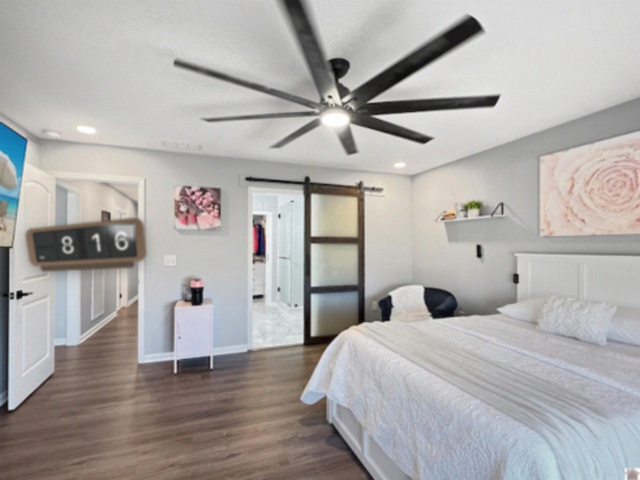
8:16
